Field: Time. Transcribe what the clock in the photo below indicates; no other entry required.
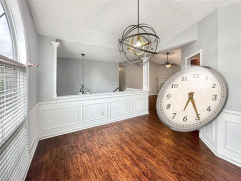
6:25
